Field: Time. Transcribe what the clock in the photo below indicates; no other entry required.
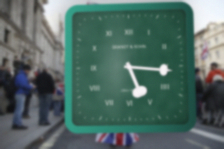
5:16
